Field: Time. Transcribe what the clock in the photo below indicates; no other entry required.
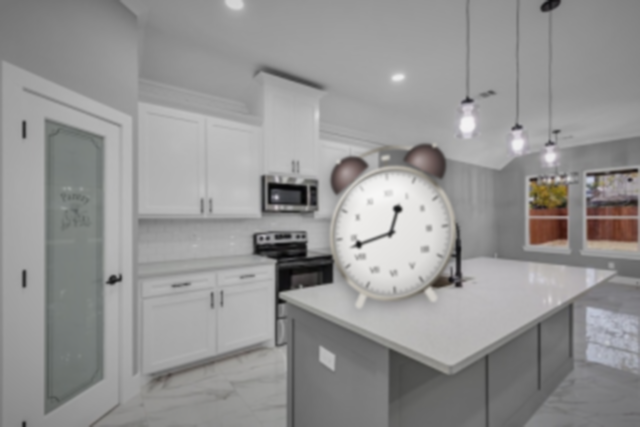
12:43
